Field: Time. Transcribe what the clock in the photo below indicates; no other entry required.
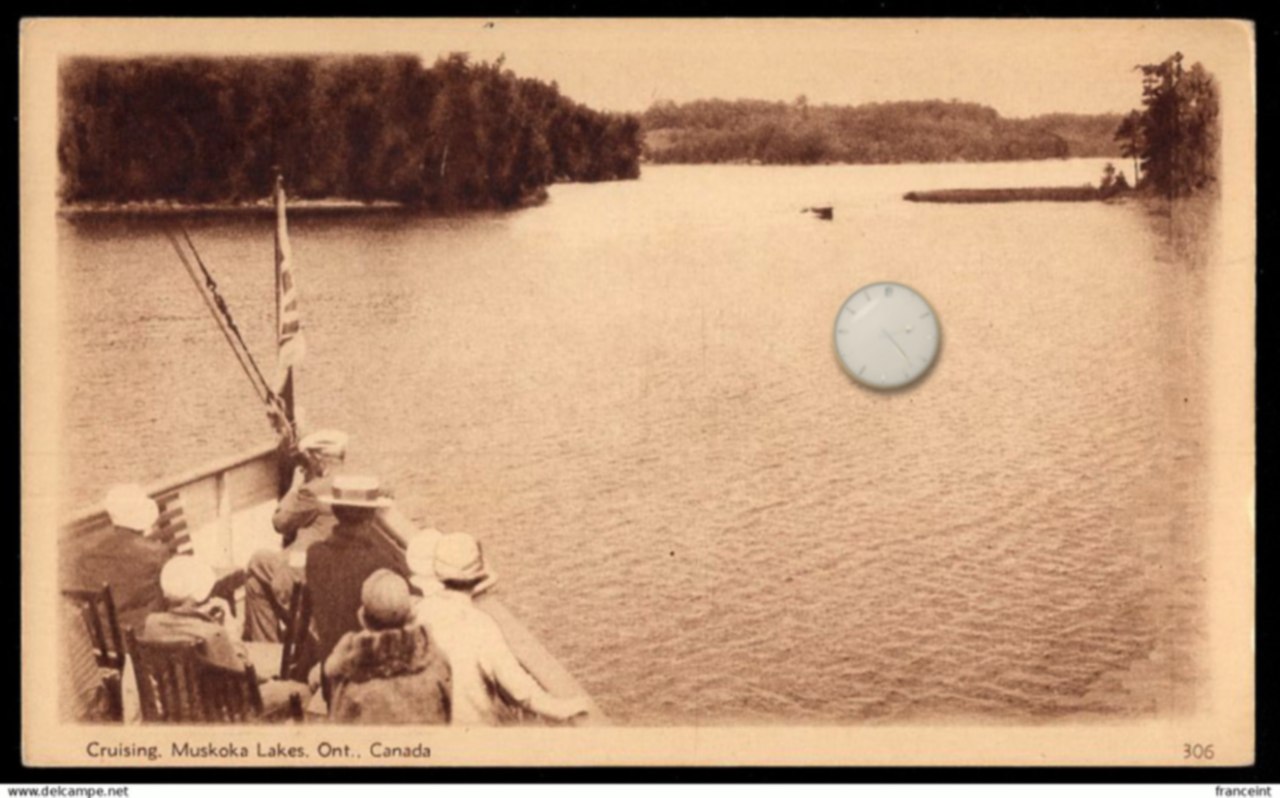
2:23
